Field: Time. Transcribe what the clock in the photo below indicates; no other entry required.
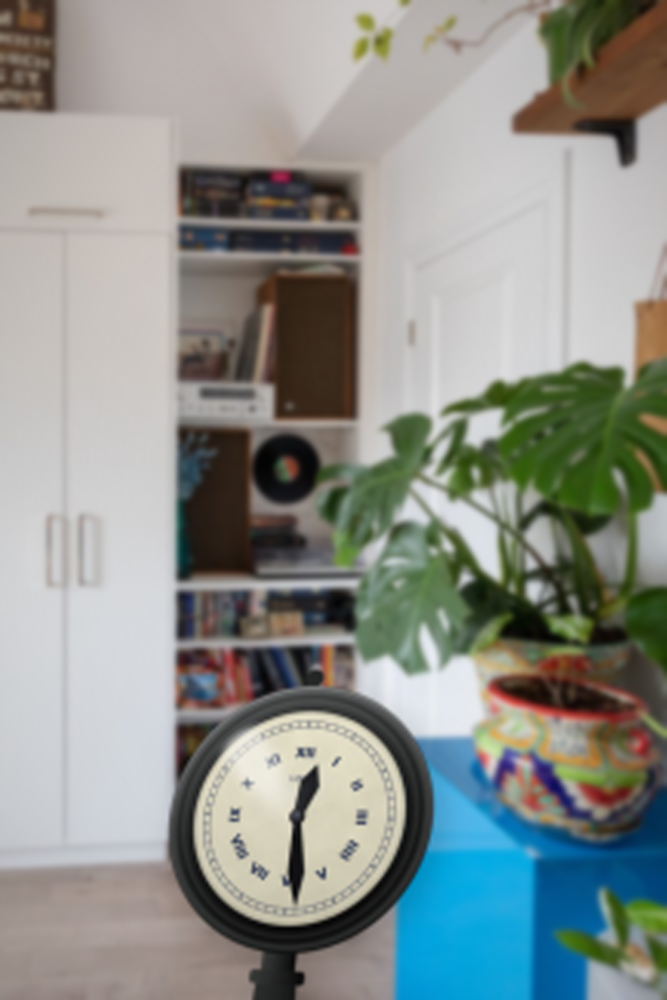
12:29
